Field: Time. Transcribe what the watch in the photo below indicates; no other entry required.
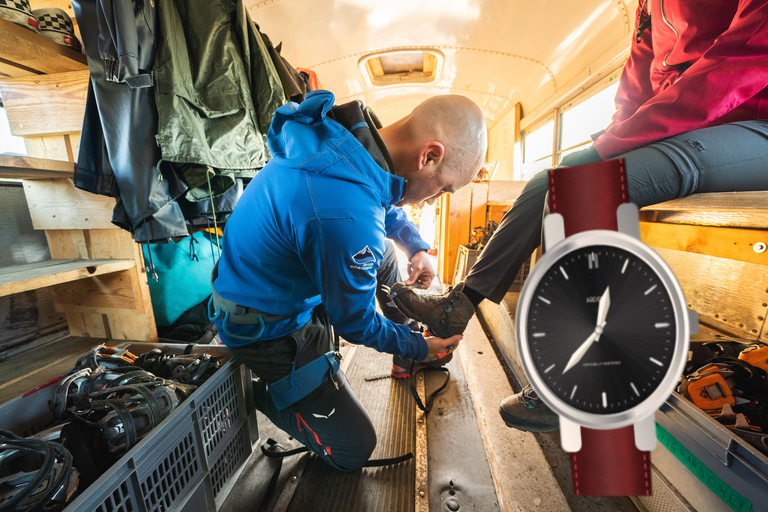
12:38
